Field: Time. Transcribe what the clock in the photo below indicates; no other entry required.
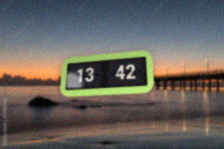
13:42
